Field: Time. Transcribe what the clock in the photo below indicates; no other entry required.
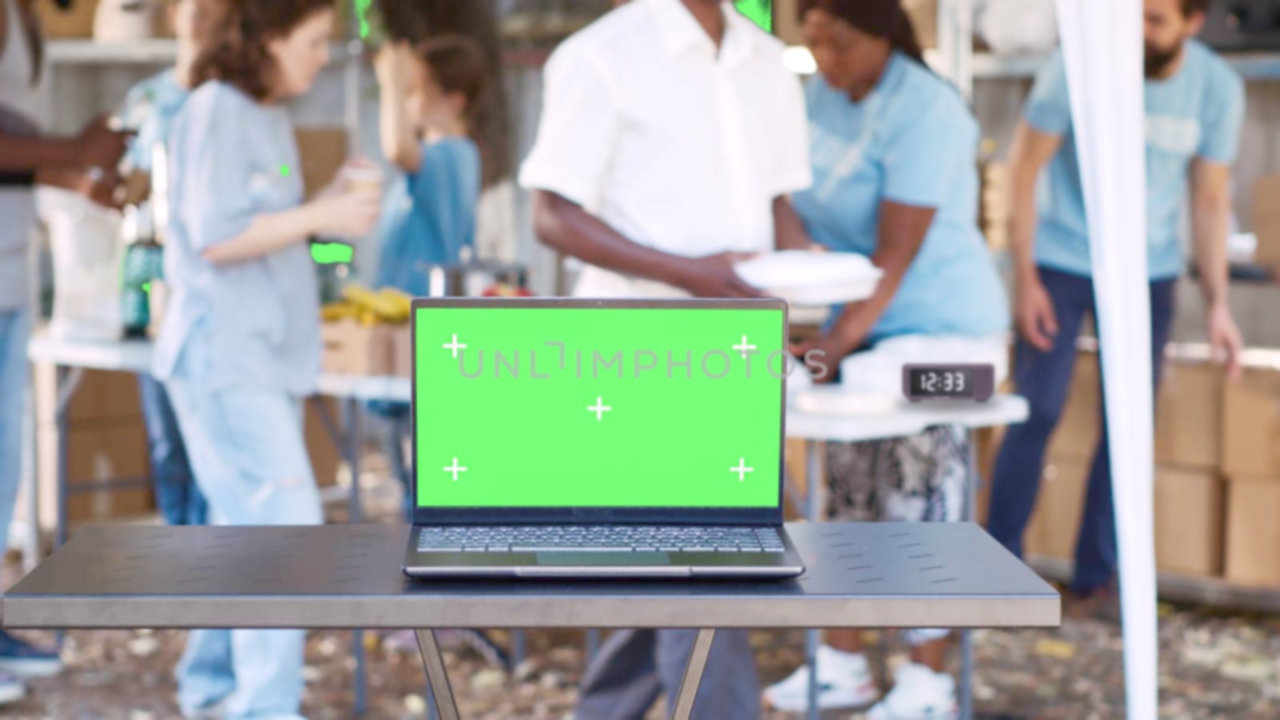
12:33
